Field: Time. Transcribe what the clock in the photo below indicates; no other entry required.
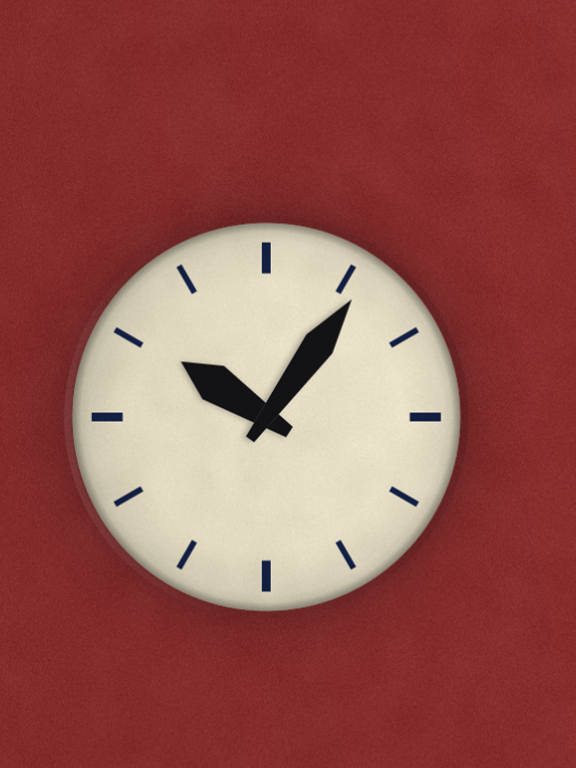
10:06
